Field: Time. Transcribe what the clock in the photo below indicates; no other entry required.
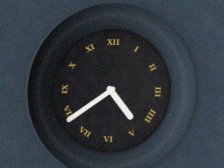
4:39
